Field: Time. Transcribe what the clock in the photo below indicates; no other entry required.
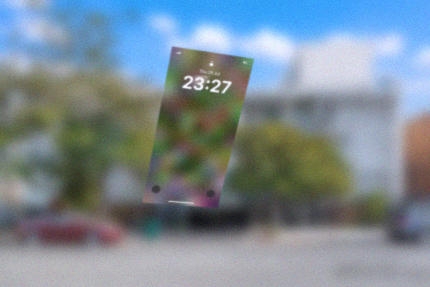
23:27
